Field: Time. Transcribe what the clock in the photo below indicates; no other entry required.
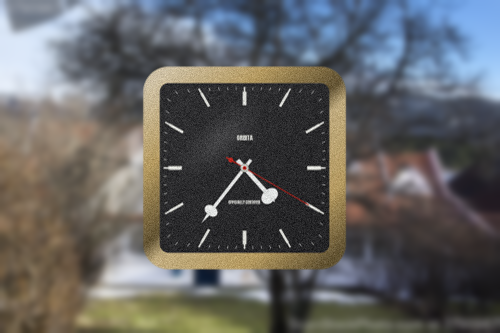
4:36:20
